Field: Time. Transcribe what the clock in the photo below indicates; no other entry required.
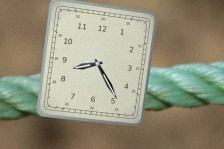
8:24
